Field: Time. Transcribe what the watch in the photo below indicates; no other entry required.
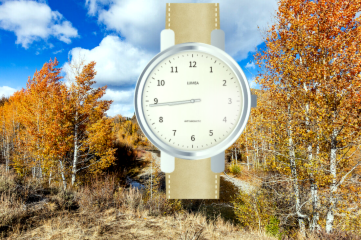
8:44
